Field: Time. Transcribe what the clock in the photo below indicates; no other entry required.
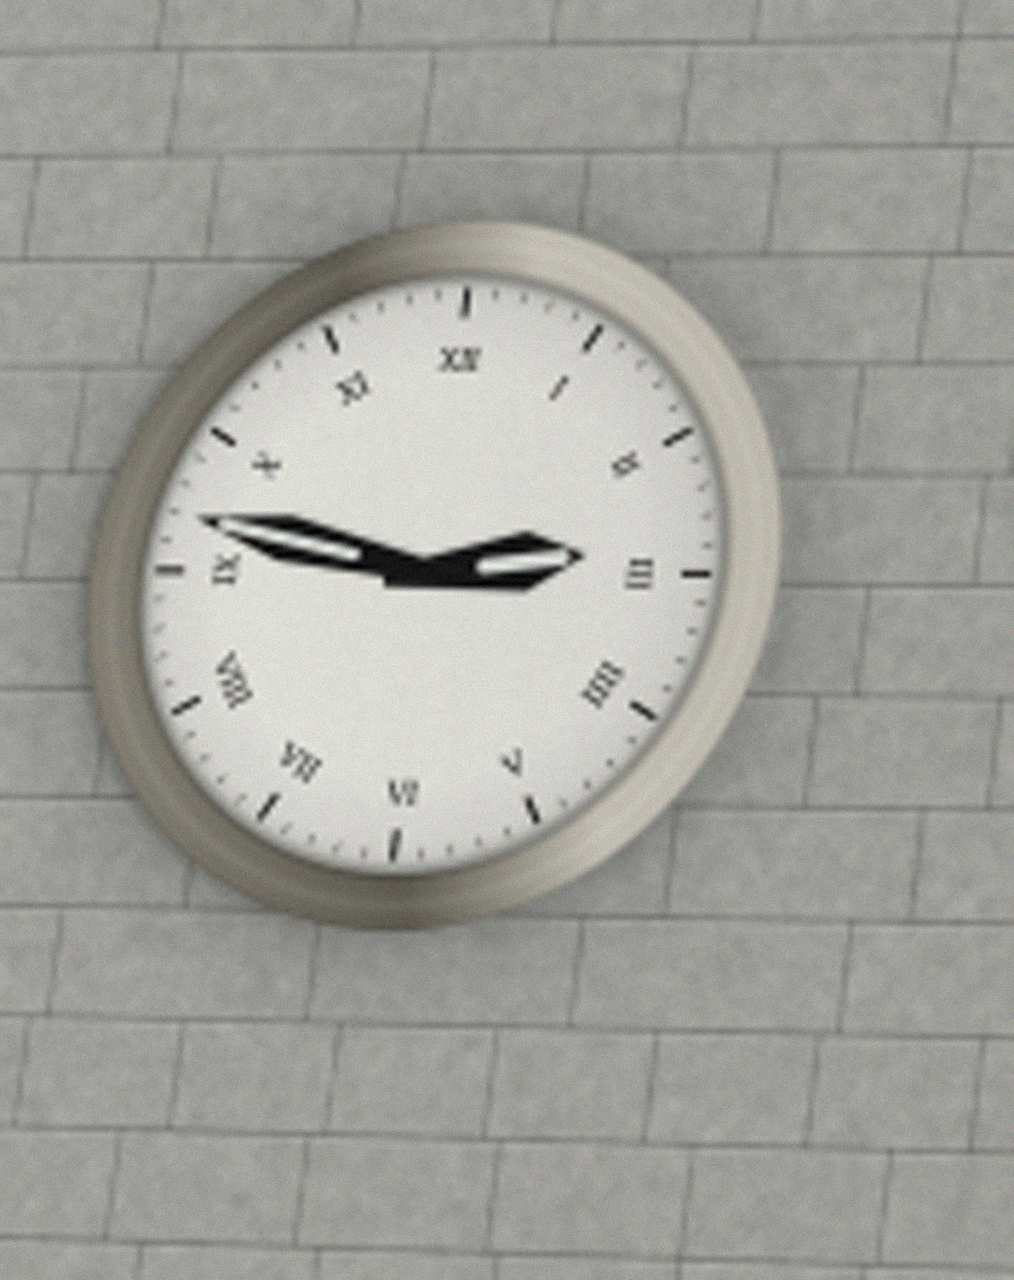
2:47
